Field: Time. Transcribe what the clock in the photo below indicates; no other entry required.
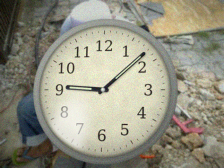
9:08
